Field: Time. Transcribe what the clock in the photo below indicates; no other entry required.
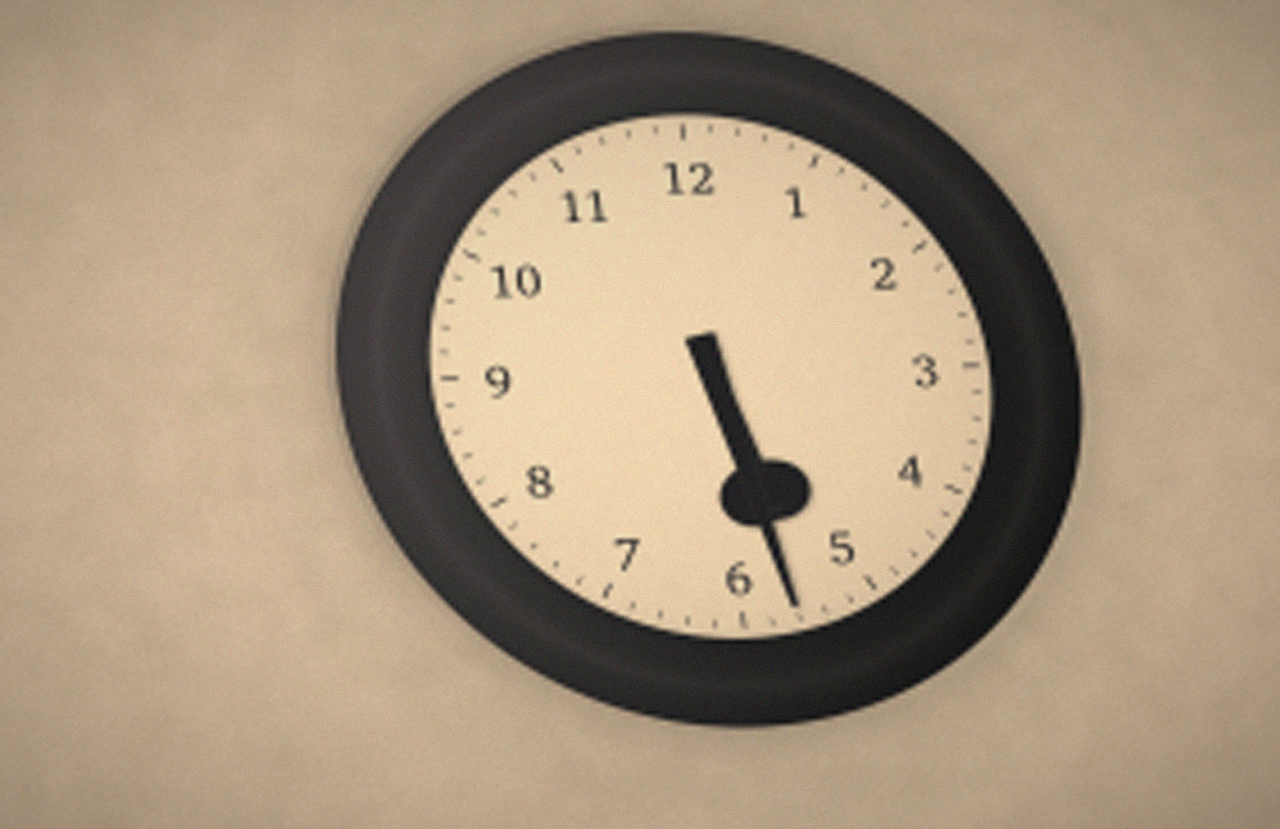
5:28
